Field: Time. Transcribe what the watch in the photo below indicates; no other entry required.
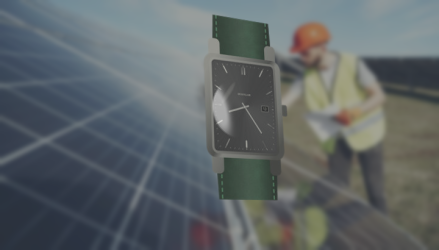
8:24
